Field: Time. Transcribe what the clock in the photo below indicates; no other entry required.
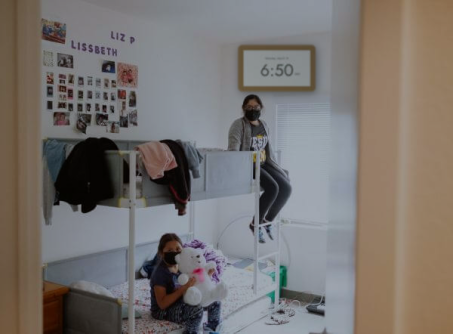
6:50
